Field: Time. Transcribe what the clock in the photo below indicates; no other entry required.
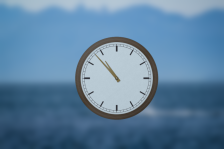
10:53
